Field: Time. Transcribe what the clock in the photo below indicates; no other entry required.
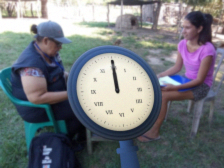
12:00
